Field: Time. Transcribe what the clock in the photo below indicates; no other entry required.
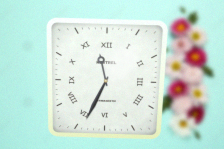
11:34
